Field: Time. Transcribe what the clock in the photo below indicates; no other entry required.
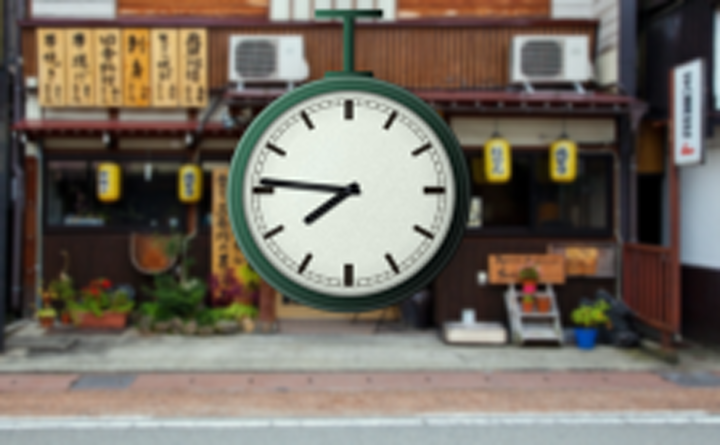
7:46
